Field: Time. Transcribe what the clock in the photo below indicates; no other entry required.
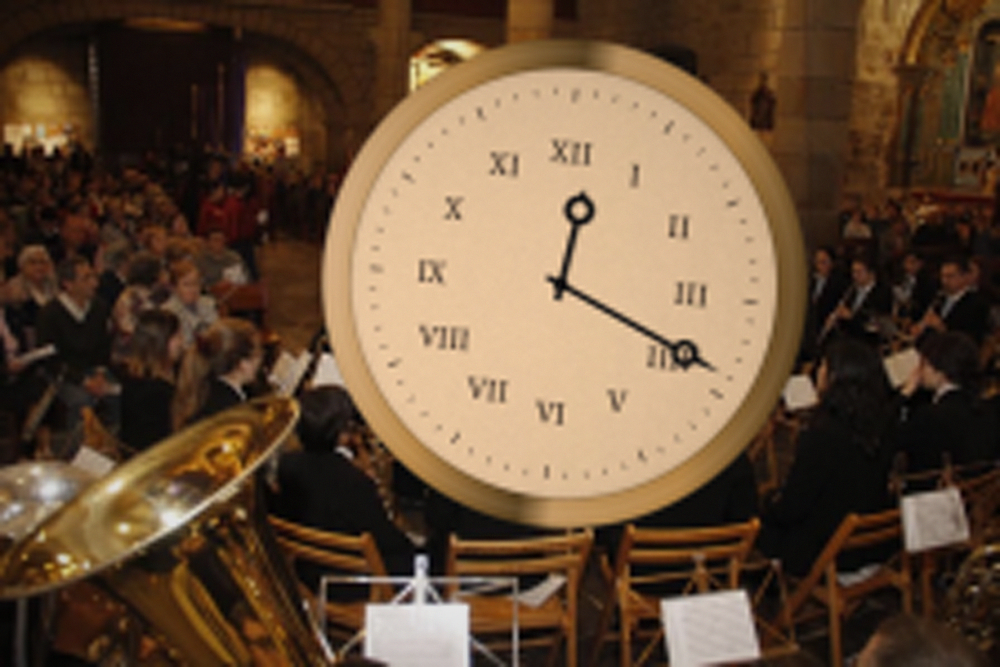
12:19
